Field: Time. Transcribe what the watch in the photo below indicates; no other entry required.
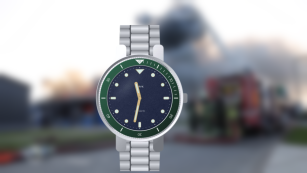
11:32
